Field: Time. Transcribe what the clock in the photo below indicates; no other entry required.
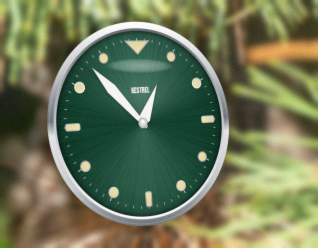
12:53
